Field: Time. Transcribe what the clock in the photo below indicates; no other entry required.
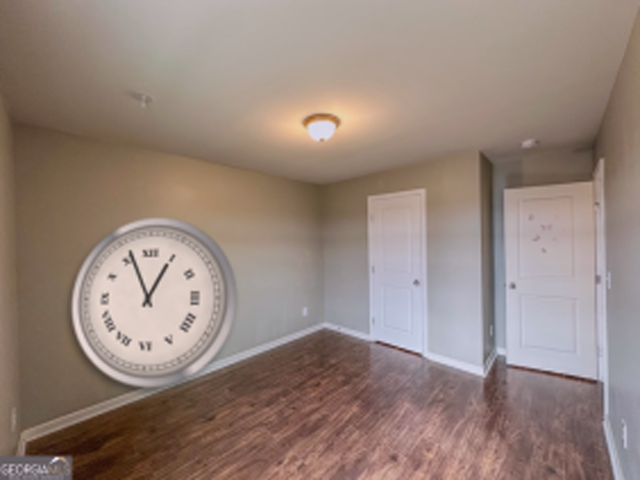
12:56
